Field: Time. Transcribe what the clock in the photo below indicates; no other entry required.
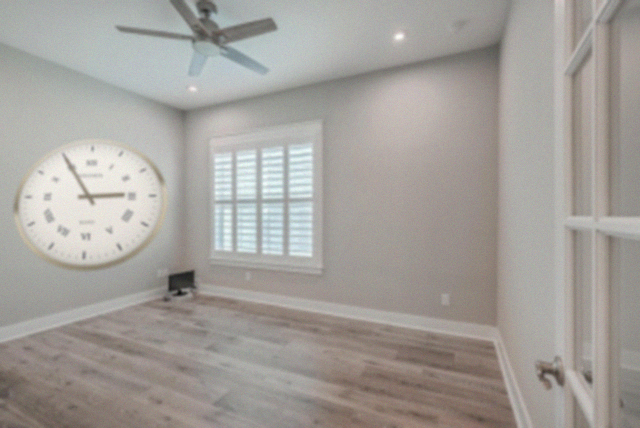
2:55
